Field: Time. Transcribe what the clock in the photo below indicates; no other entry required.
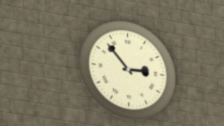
2:53
